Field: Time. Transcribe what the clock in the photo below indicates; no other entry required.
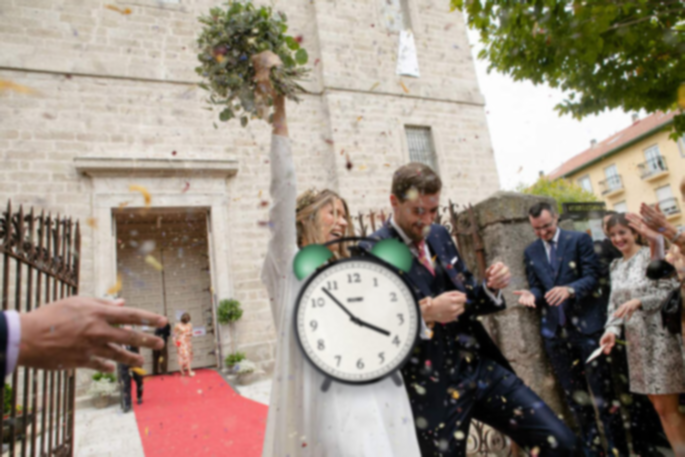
3:53
